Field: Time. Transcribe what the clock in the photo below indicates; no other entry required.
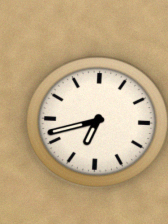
6:42
